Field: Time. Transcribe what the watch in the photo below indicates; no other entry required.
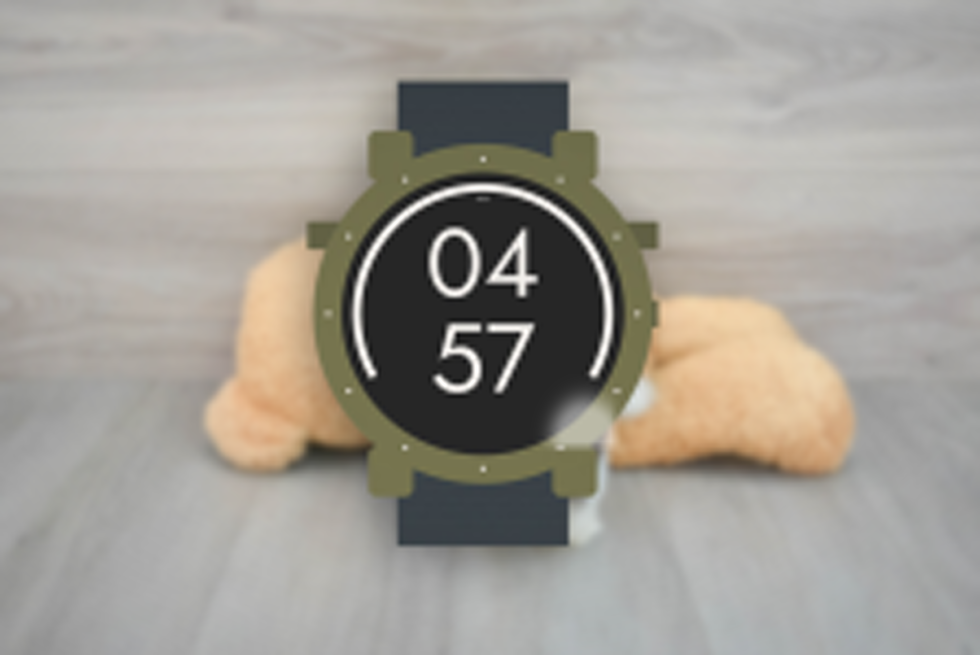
4:57
